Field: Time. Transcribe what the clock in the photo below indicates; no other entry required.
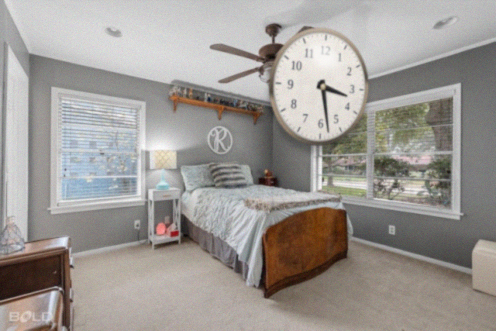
3:28
